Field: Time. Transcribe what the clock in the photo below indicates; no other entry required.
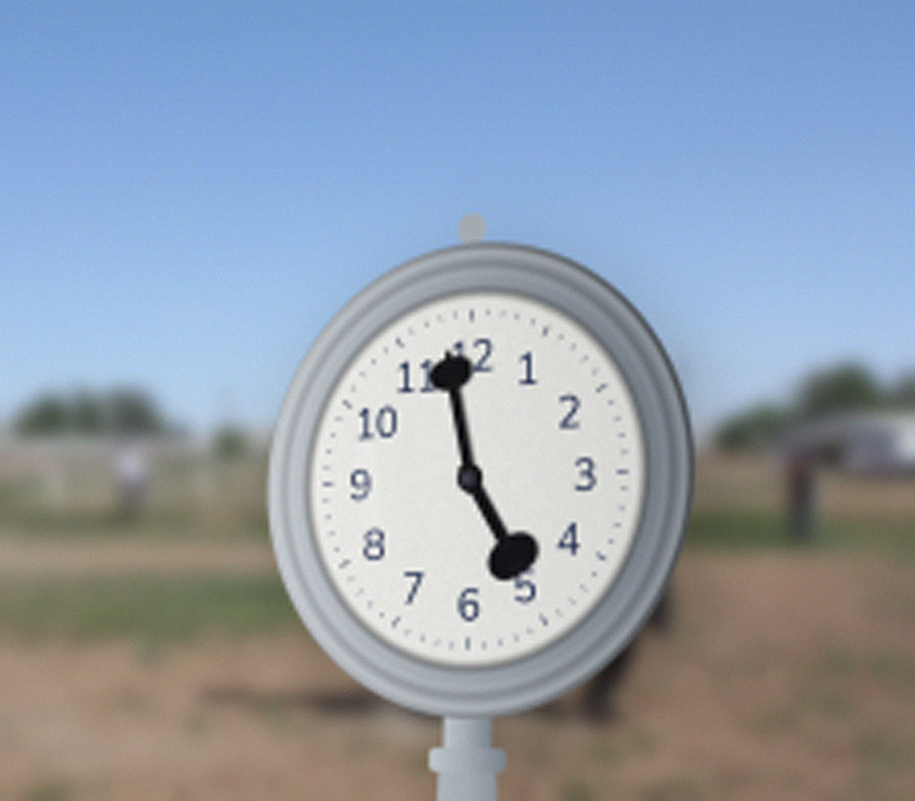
4:58
